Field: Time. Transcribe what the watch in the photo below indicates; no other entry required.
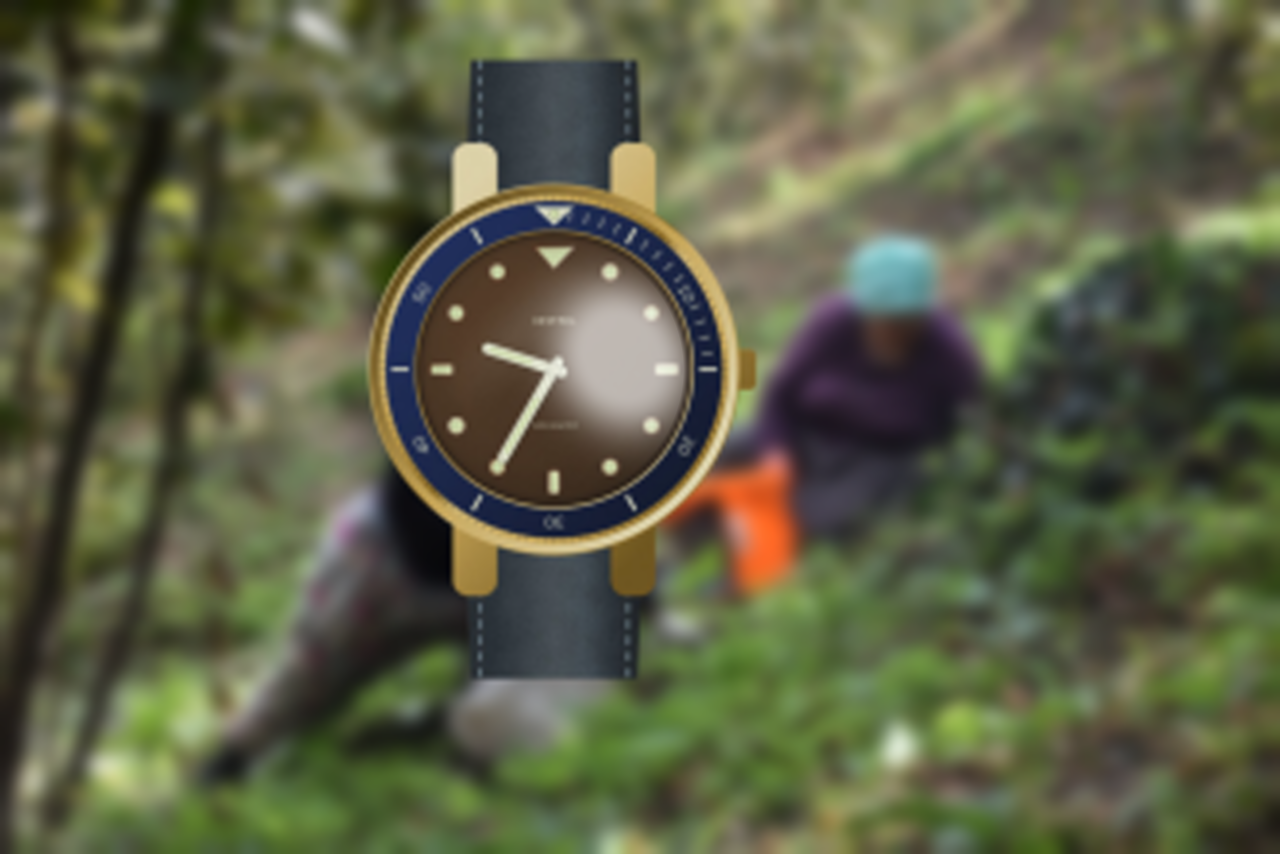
9:35
